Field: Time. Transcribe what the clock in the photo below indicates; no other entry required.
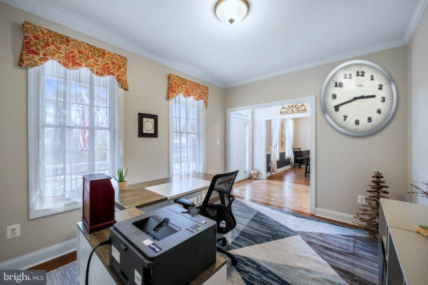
2:41
